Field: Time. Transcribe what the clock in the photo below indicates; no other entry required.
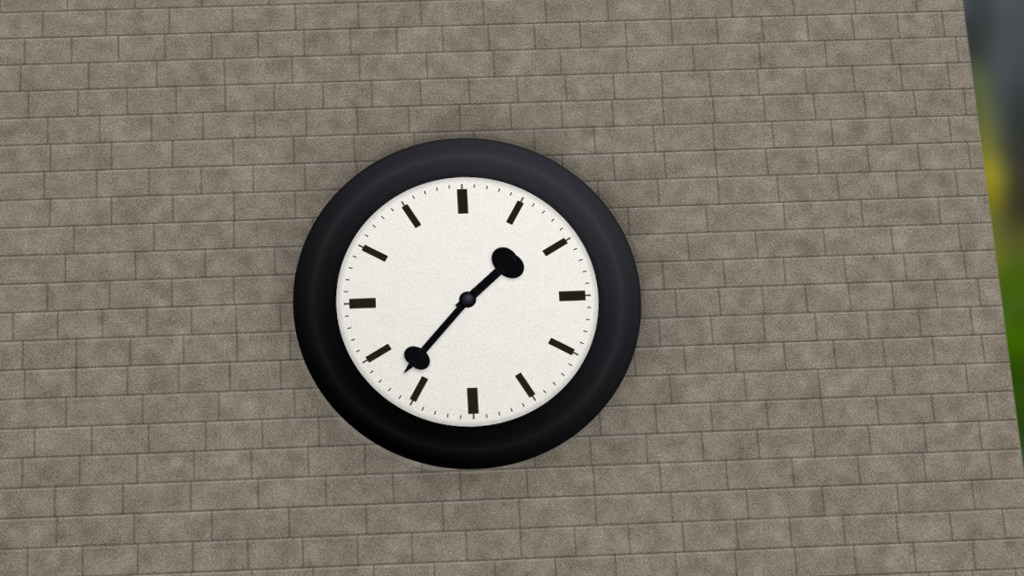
1:37
